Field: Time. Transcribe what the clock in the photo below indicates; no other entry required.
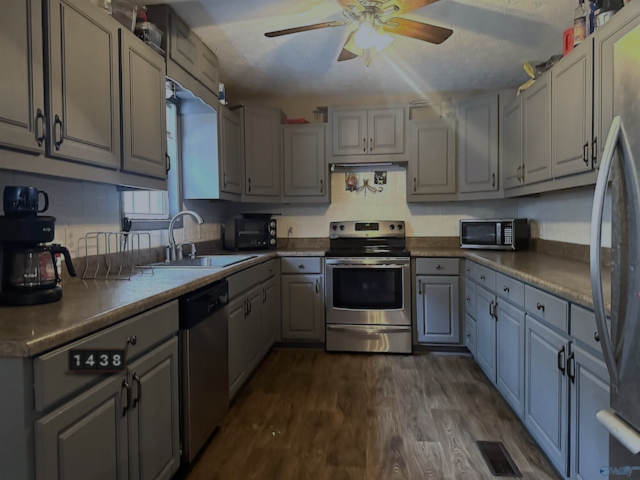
14:38
